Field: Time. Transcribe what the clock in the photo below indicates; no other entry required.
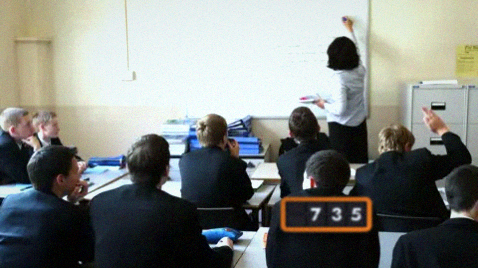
7:35
